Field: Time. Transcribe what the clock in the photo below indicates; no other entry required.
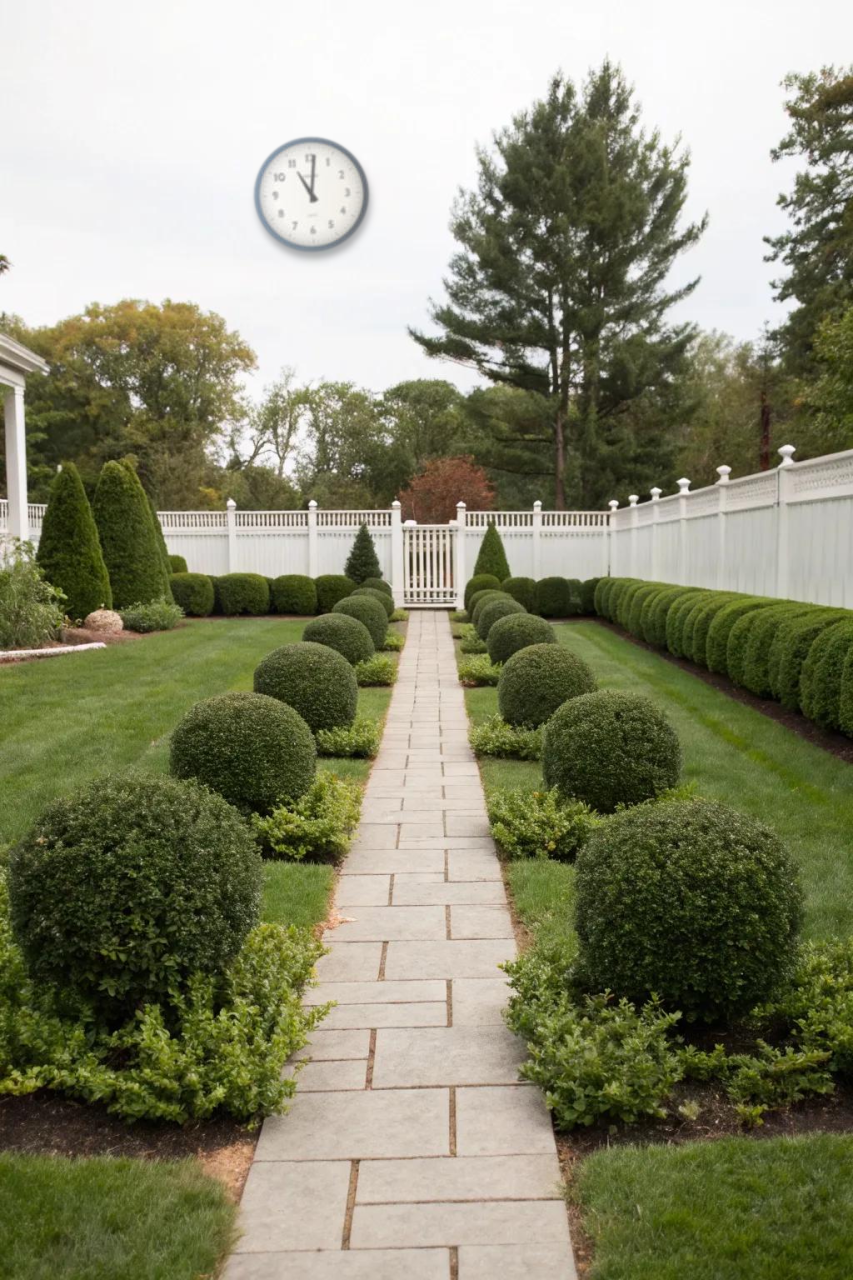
11:01
